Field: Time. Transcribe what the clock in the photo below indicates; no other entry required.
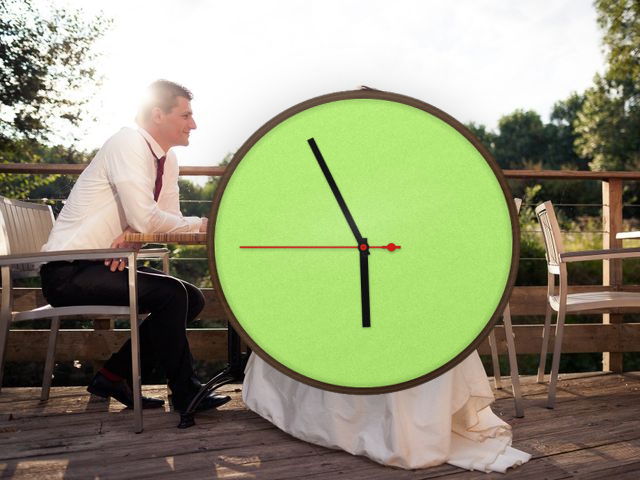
5:55:45
